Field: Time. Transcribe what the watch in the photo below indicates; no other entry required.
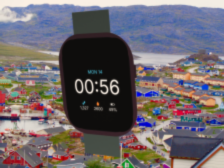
0:56
